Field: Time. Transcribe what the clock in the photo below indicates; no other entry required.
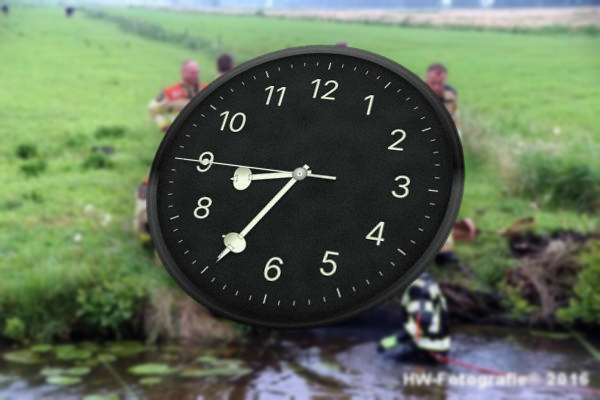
8:34:45
